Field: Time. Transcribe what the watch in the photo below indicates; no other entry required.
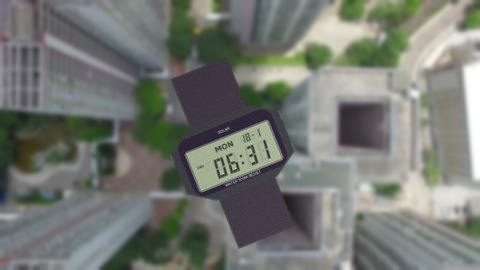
6:31
